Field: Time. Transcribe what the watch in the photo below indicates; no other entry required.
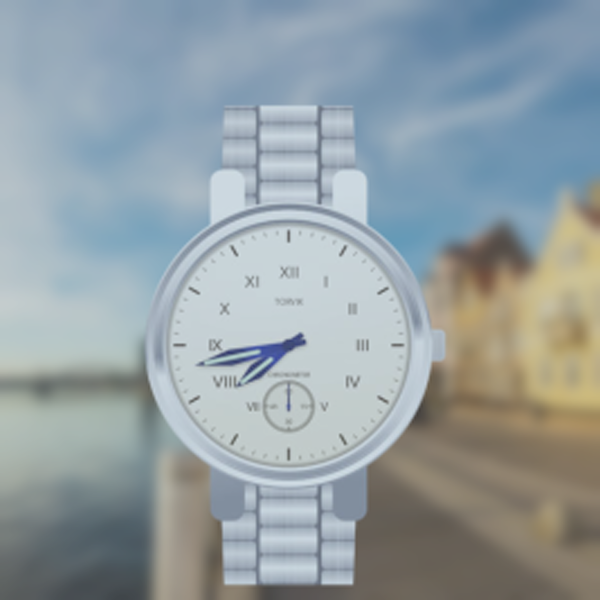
7:43
